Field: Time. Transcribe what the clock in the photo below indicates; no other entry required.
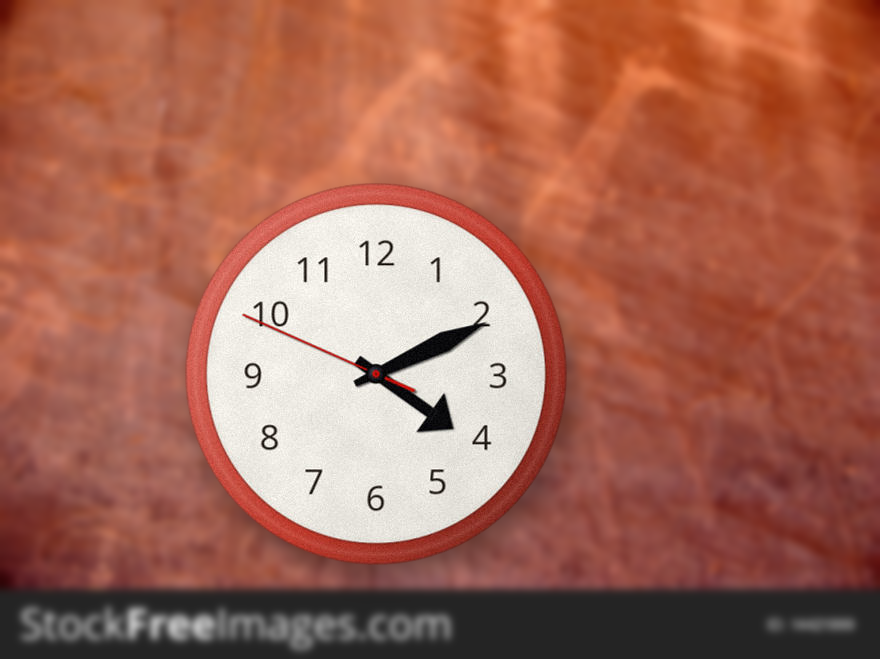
4:10:49
